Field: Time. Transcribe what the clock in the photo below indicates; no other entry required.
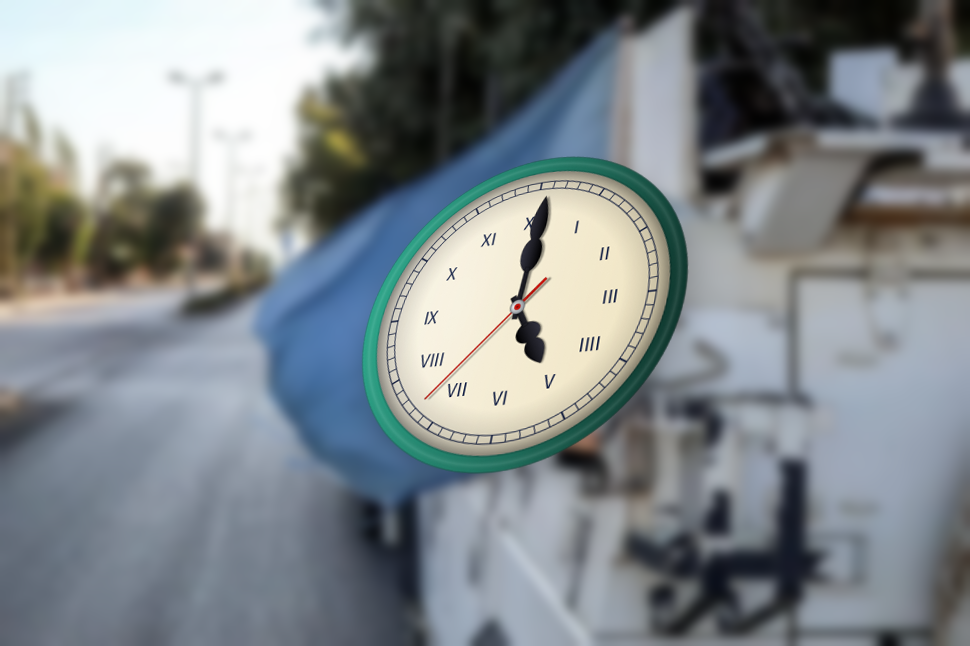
5:00:37
